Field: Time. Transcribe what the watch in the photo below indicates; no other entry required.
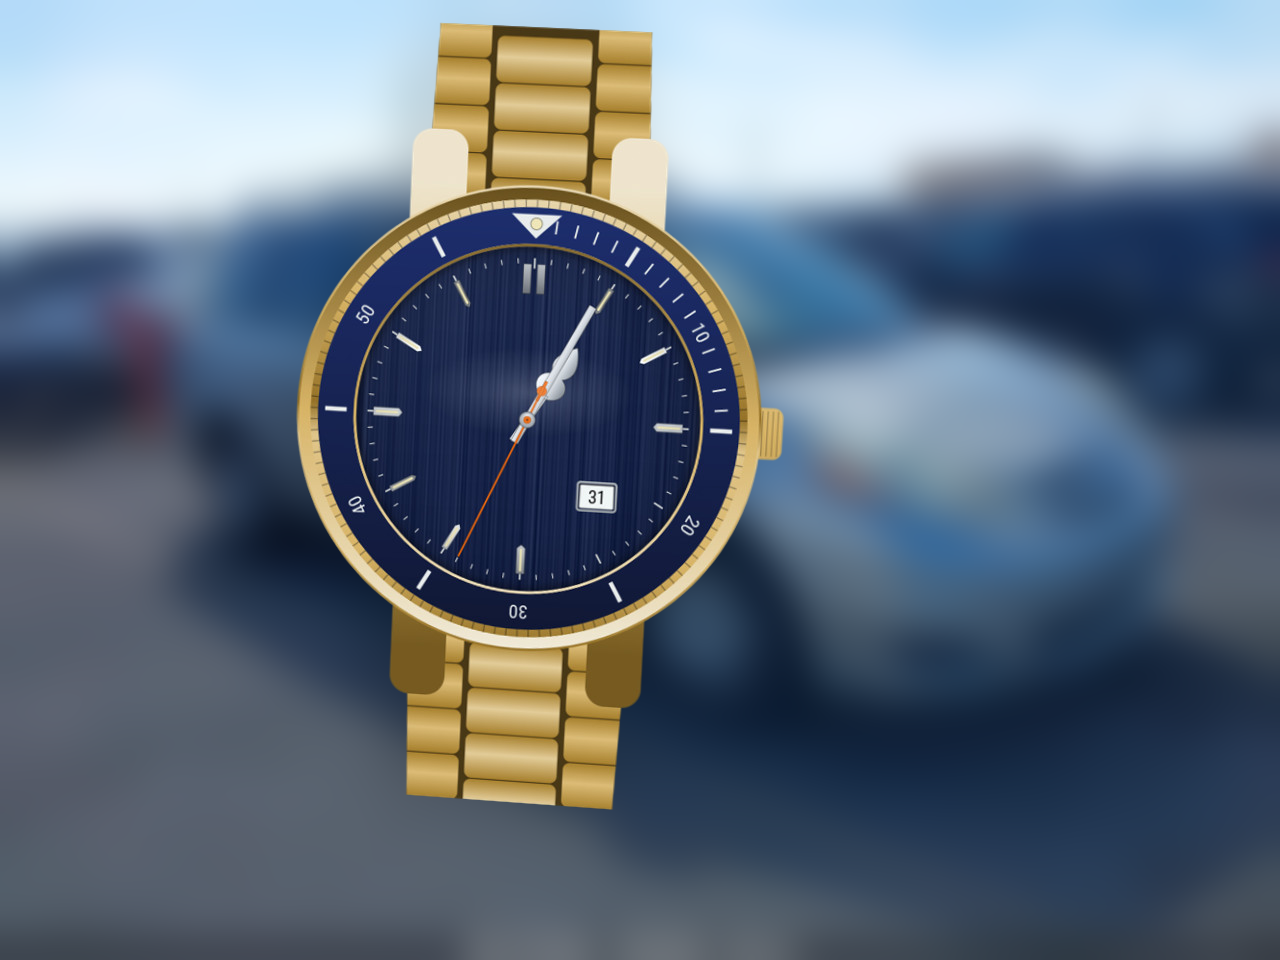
1:04:34
